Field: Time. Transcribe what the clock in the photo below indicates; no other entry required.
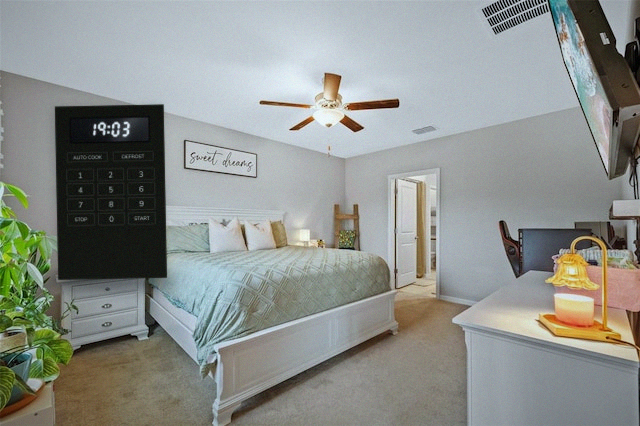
19:03
